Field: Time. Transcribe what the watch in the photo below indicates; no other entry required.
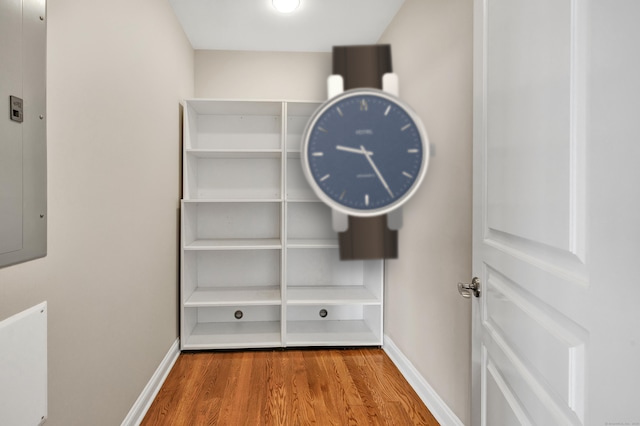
9:25
